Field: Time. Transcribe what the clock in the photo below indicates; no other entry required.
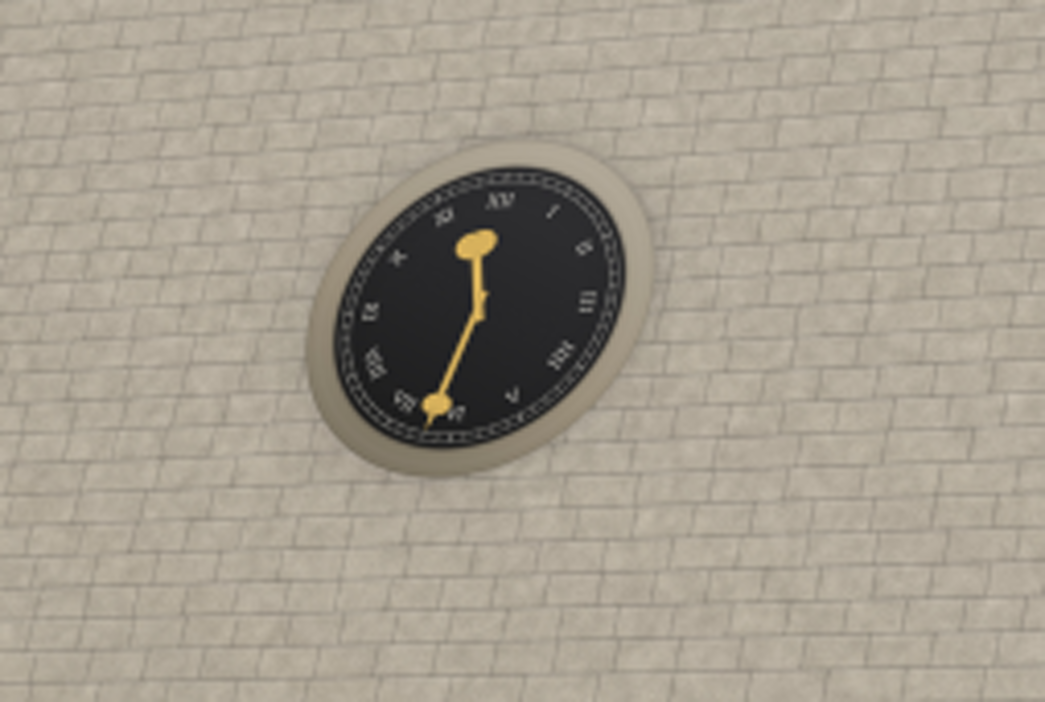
11:32
